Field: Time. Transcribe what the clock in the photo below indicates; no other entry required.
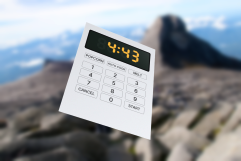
4:43
